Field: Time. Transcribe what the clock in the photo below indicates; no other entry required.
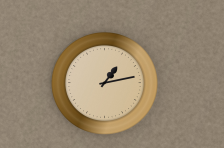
1:13
